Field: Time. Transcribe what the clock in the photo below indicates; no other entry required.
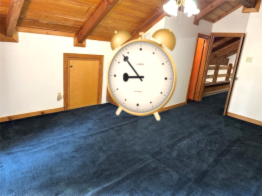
8:53
